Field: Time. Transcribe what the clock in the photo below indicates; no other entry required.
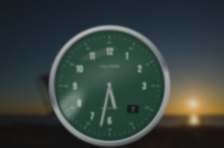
5:32
